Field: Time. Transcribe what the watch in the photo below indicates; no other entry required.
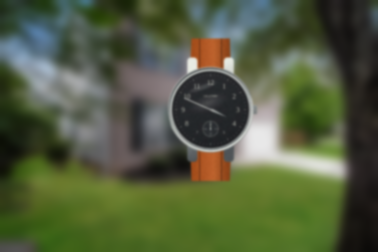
3:49
